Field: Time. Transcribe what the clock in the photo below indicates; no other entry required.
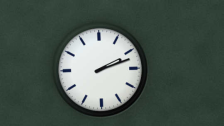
2:12
